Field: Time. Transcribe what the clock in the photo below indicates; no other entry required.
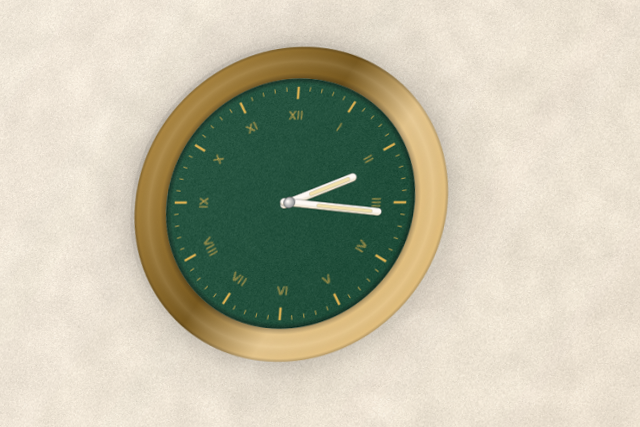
2:16
